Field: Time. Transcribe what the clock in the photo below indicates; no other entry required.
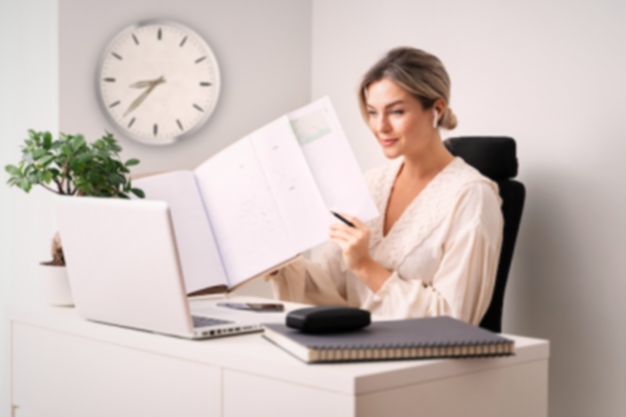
8:37
